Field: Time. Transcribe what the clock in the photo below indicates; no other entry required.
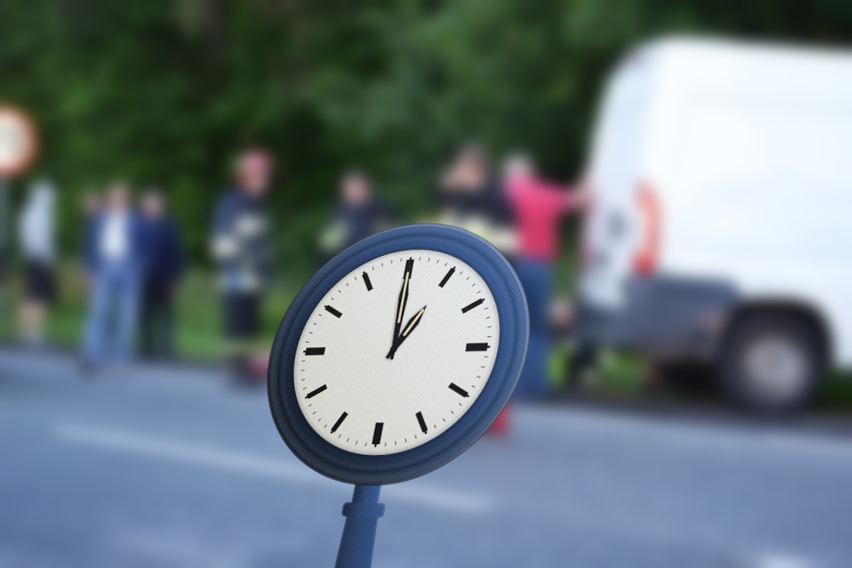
1:00
